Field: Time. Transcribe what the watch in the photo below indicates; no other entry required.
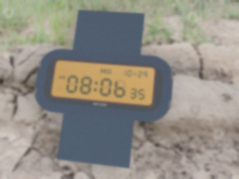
8:06
